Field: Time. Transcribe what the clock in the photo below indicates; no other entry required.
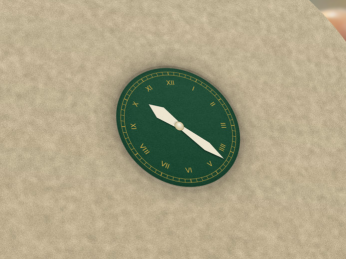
10:22
